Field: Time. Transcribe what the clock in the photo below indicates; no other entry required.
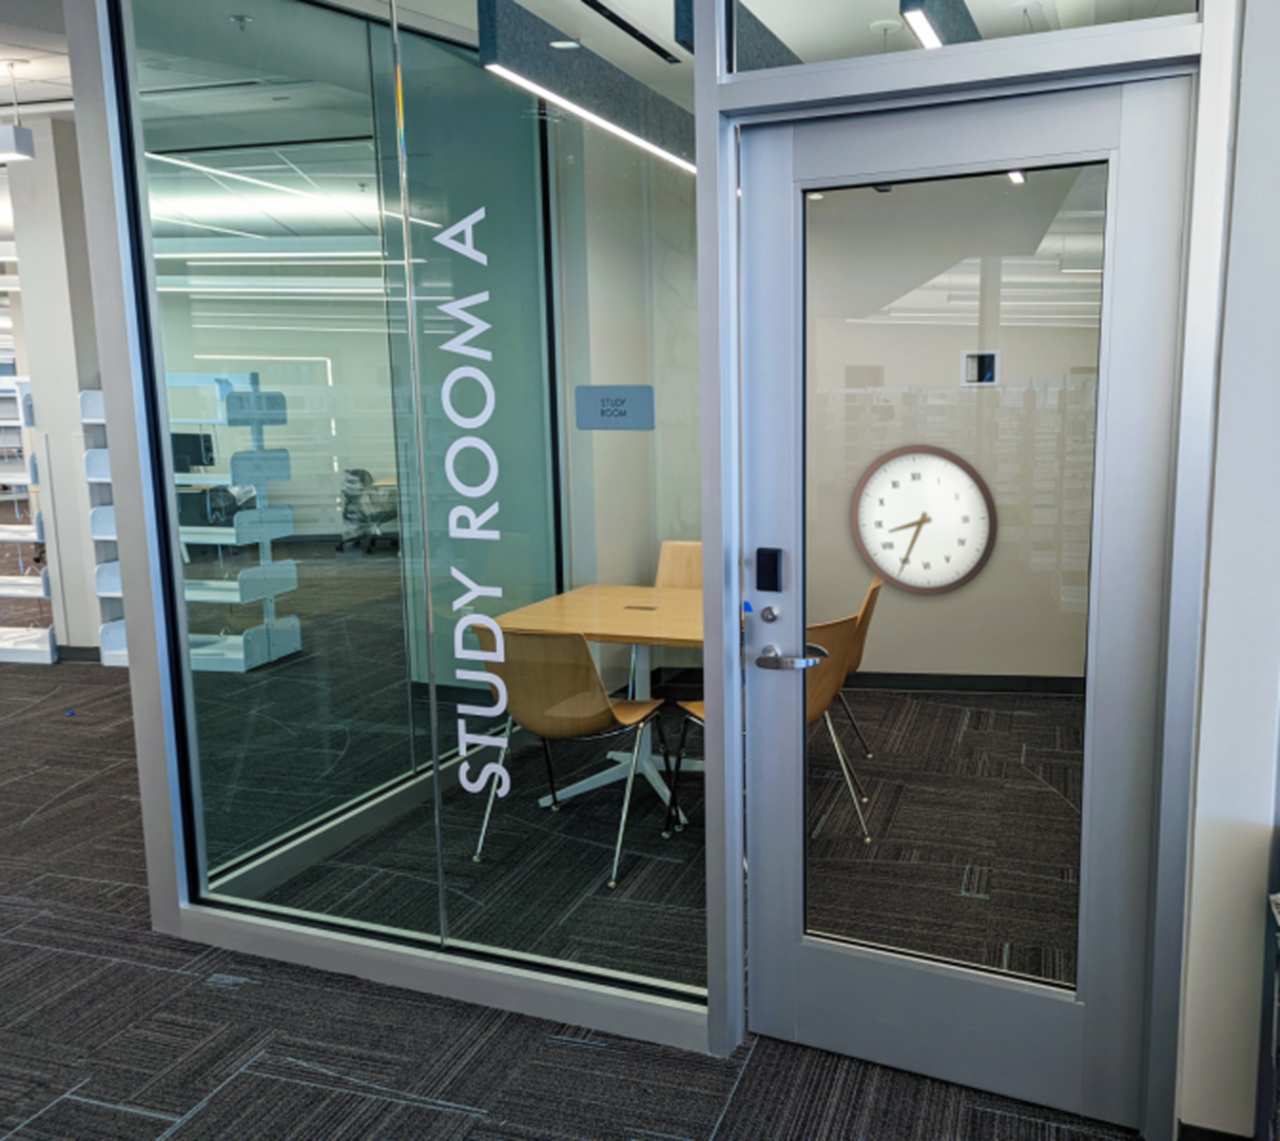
8:35
